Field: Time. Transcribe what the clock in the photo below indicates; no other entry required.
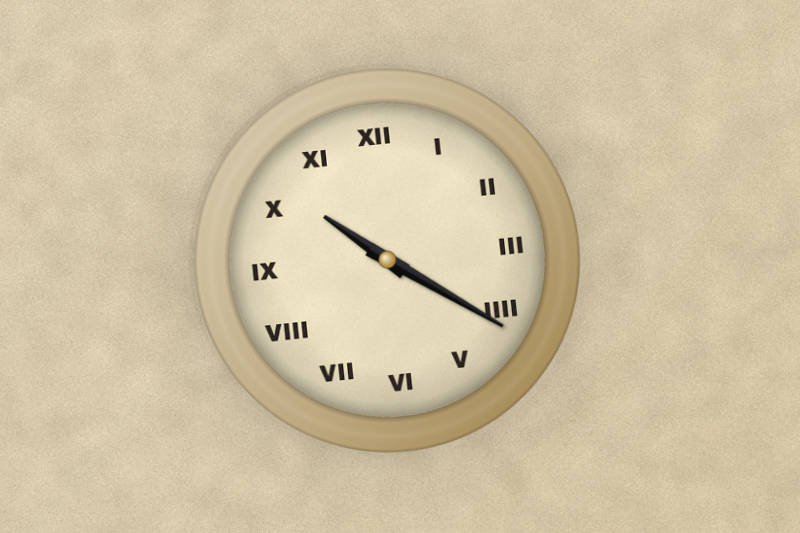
10:21
